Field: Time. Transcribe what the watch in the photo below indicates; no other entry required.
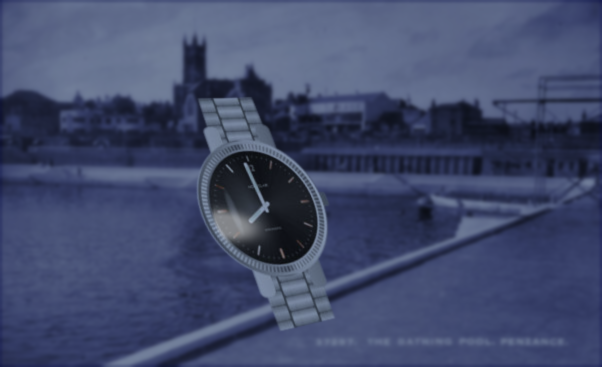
7:59
